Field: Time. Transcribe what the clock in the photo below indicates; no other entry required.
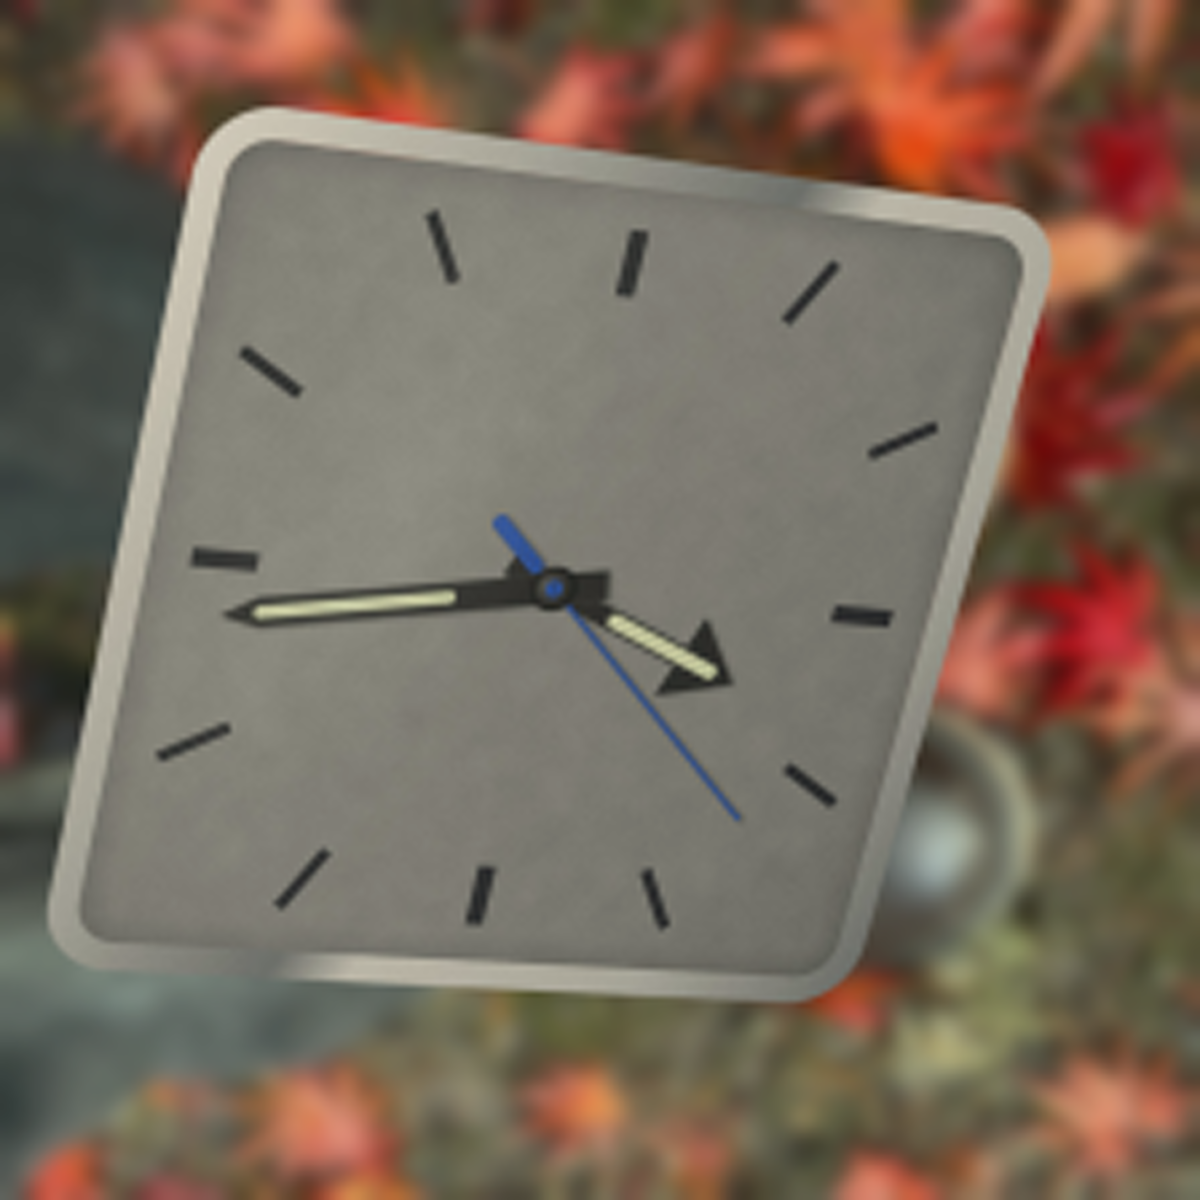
3:43:22
